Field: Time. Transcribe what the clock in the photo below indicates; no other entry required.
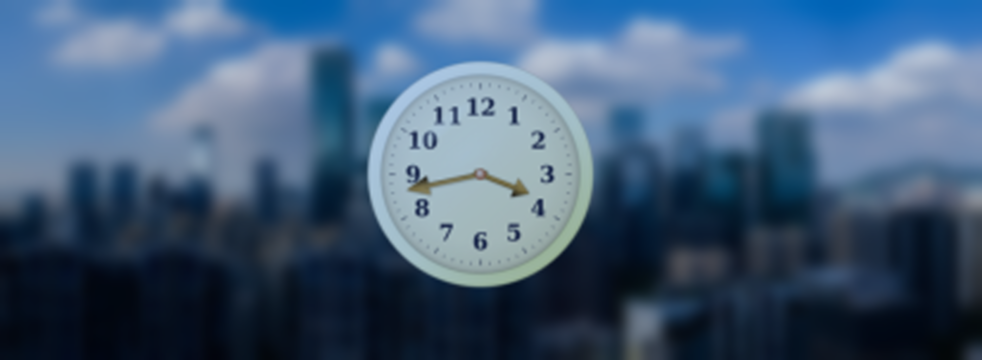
3:43
